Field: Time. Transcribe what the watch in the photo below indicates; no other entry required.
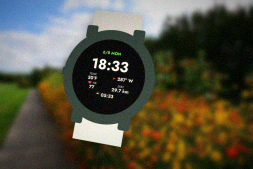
18:33
